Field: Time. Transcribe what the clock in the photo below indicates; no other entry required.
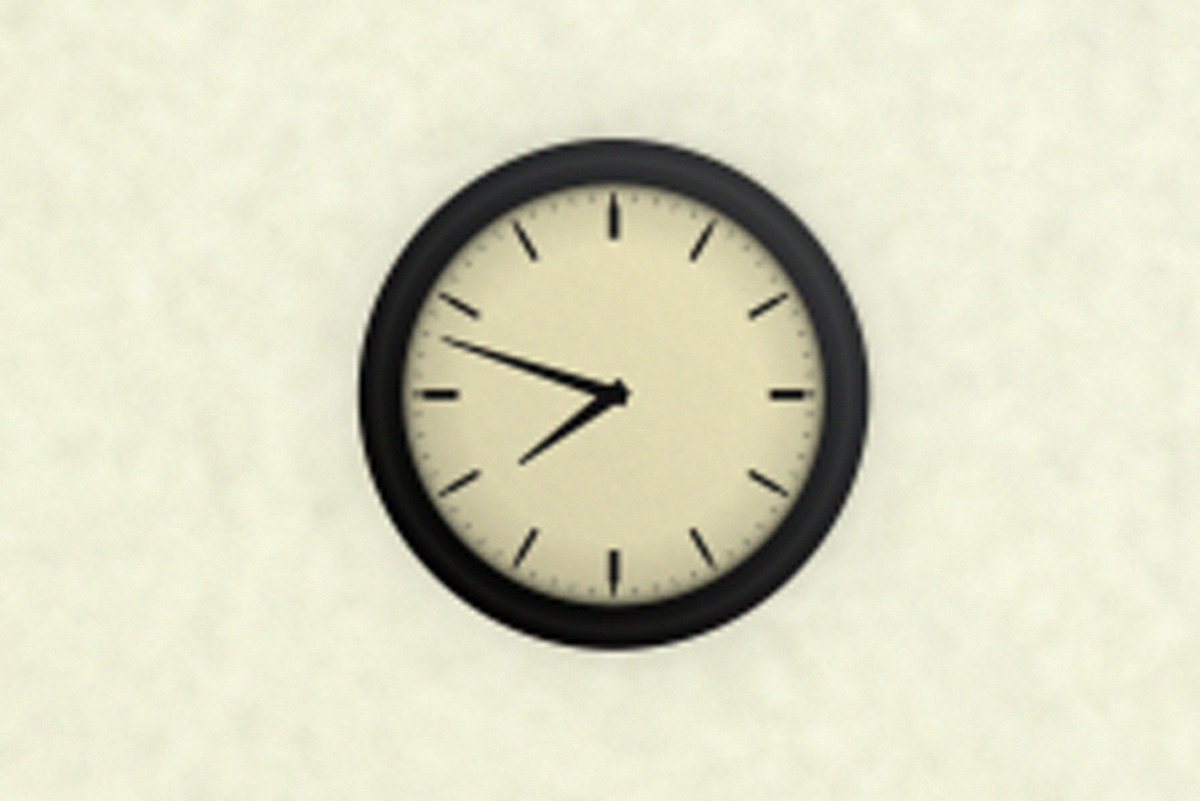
7:48
